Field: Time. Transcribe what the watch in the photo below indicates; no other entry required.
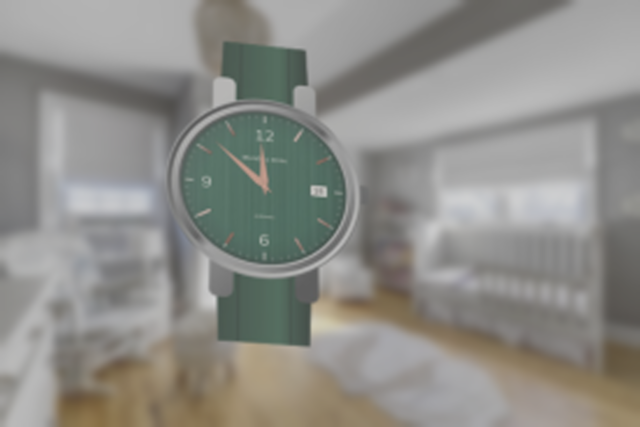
11:52
